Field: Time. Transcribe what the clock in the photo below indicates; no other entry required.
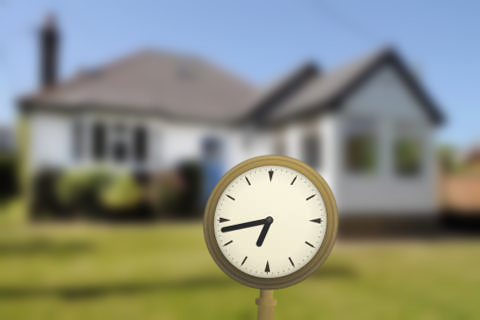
6:43
